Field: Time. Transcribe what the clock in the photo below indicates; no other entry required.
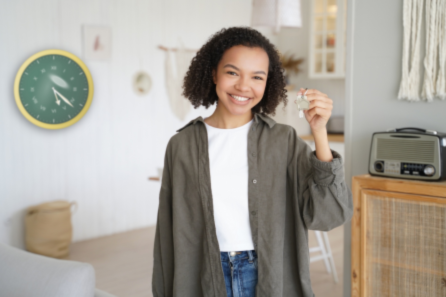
5:22
